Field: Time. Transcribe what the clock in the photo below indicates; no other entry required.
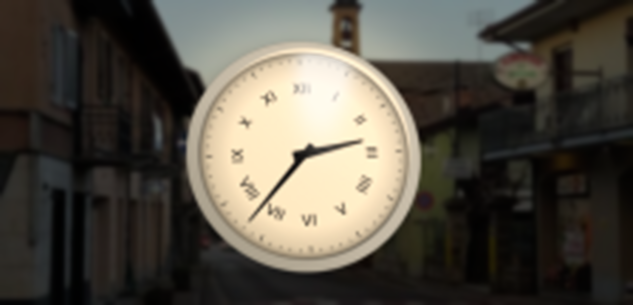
2:37
